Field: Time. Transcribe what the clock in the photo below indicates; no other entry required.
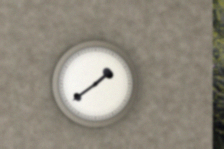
1:39
